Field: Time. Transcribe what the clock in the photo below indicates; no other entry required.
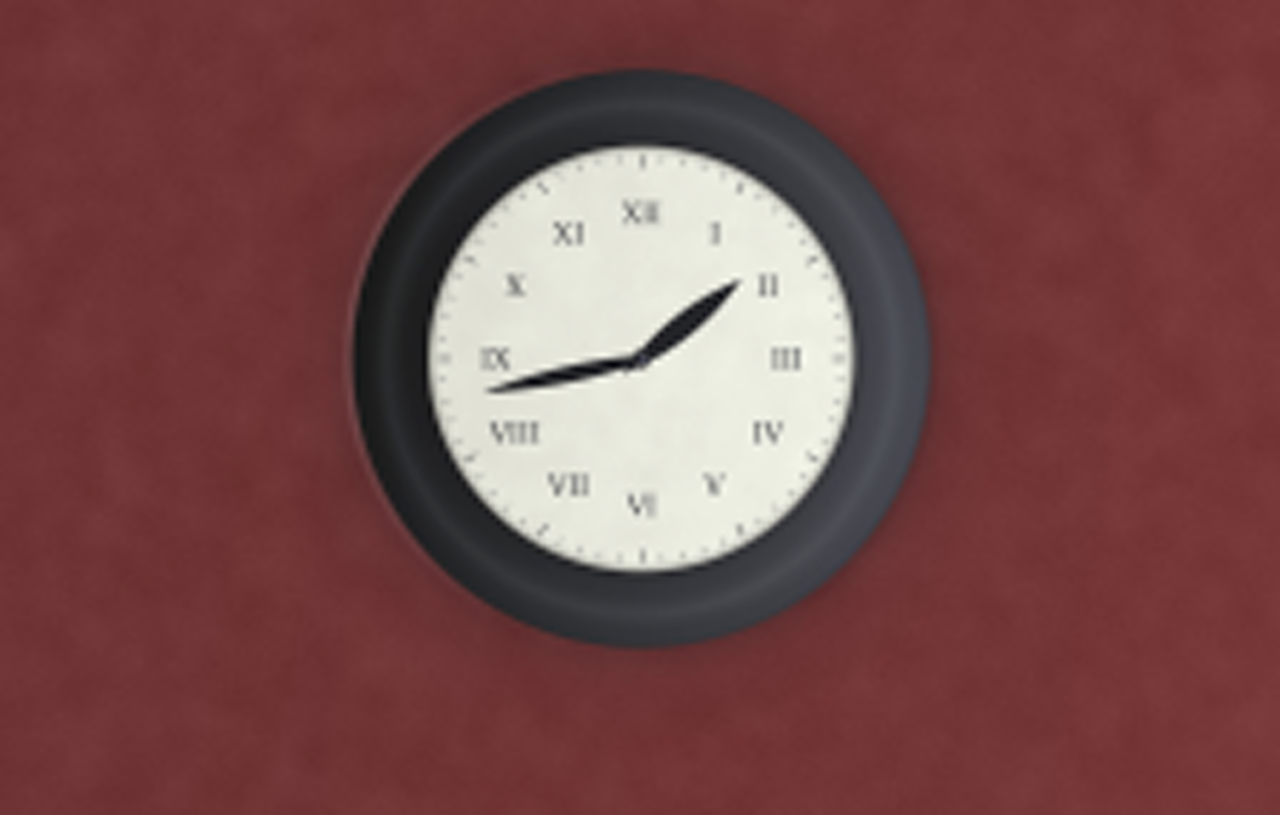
1:43
